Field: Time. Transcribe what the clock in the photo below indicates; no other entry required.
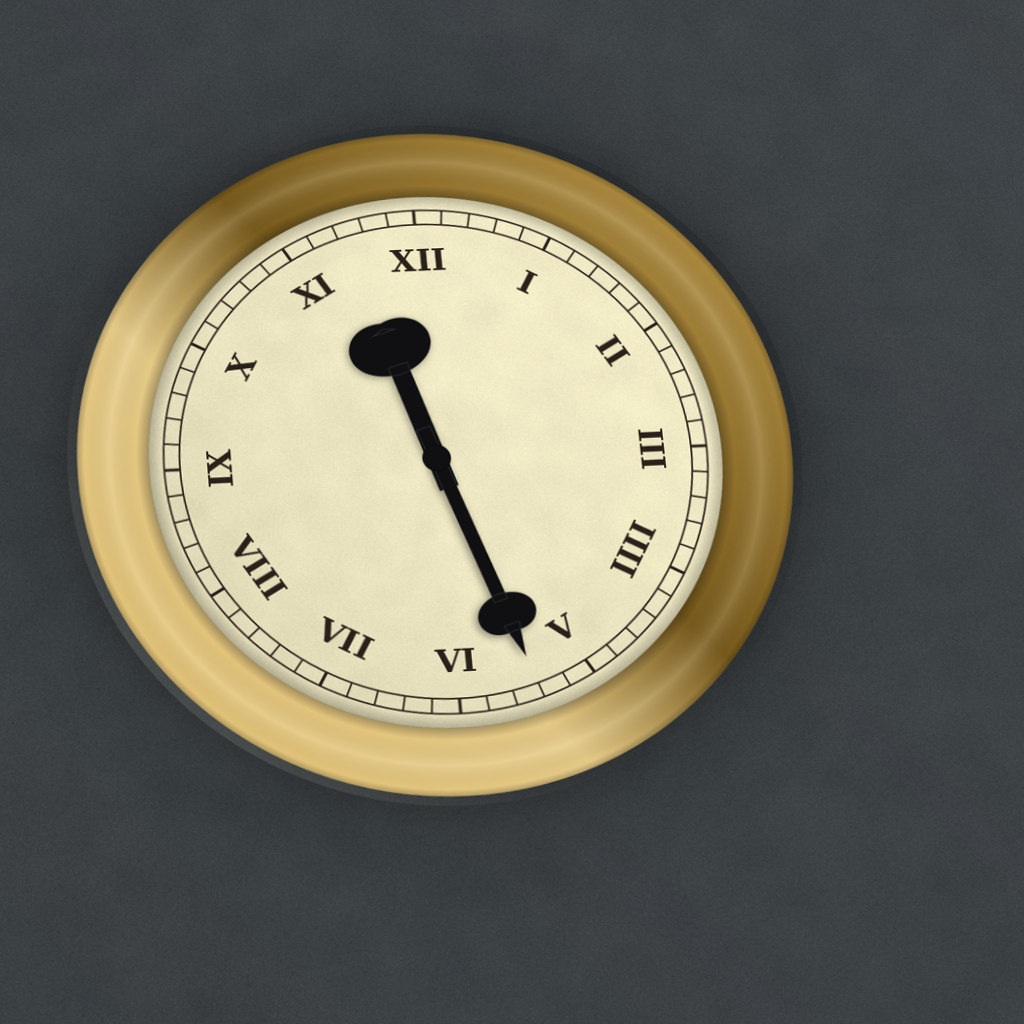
11:27
